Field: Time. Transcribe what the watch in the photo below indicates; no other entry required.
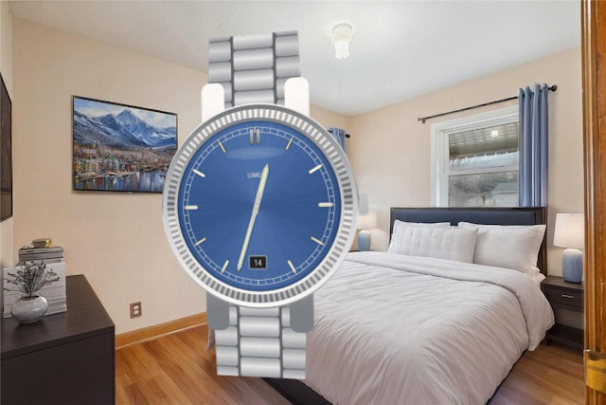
12:33
